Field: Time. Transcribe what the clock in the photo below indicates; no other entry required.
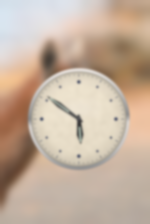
5:51
